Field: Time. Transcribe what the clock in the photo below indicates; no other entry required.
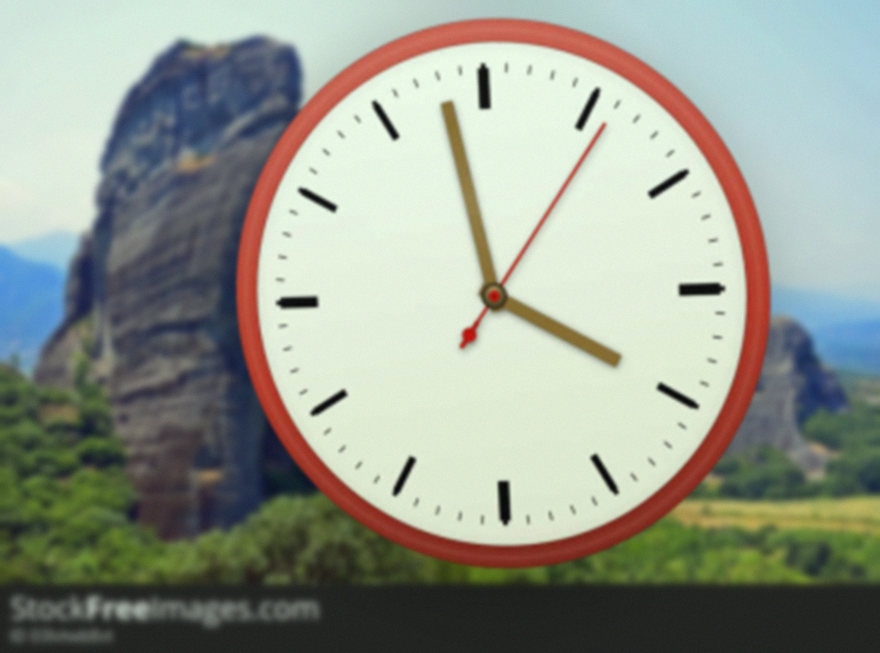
3:58:06
